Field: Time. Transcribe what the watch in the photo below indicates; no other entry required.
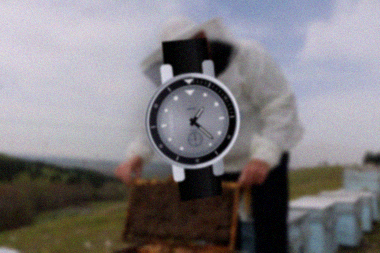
1:23
